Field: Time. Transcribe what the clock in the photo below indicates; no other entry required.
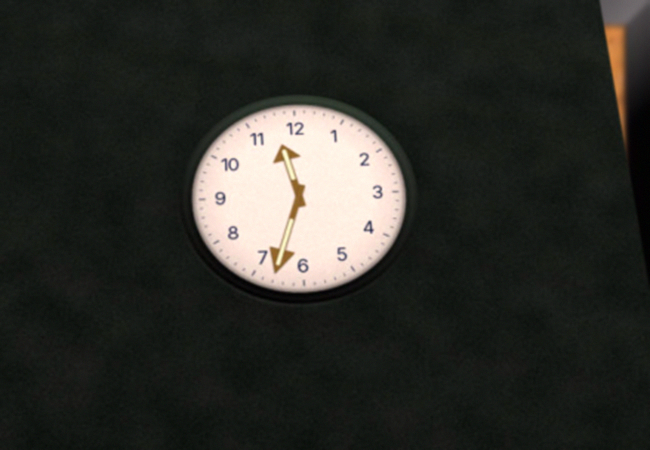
11:33
